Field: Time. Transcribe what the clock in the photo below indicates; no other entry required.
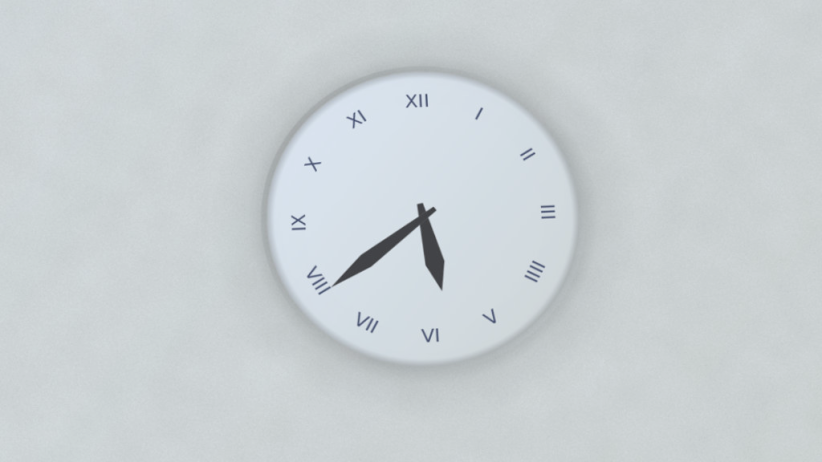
5:39
